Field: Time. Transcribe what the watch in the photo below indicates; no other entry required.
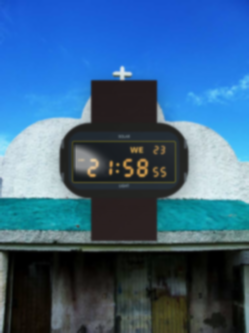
21:58
